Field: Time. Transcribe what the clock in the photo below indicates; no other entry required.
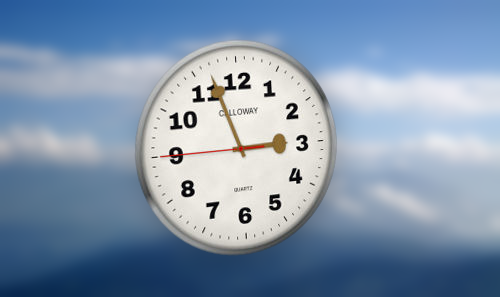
2:56:45
